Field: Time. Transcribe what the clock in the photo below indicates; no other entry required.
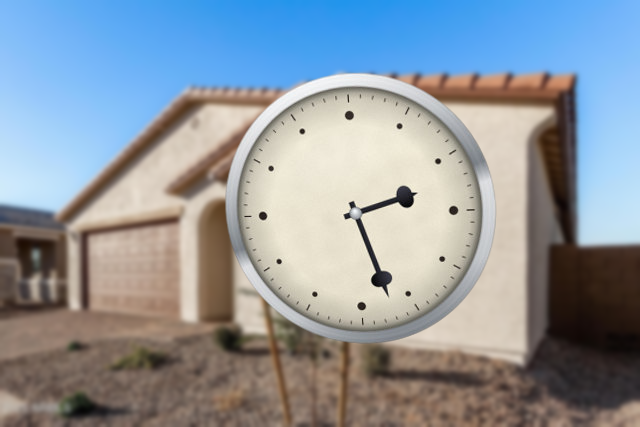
2:27
